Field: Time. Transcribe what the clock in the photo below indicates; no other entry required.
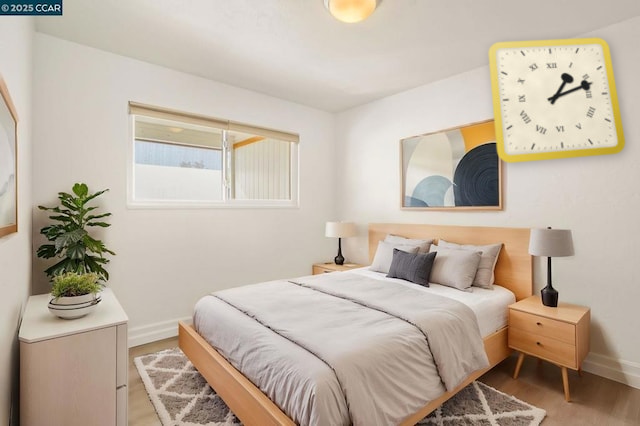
1:12
